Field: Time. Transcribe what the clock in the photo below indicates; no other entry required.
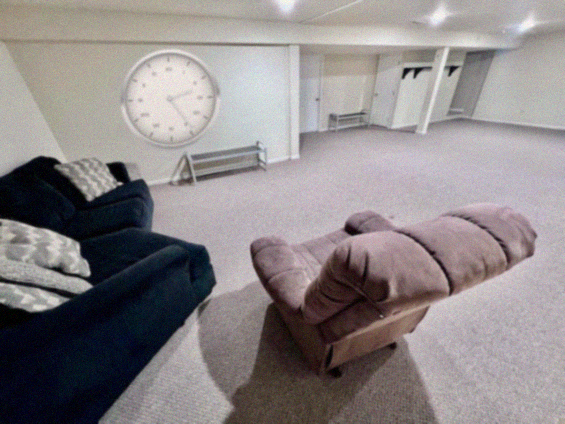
2:24
